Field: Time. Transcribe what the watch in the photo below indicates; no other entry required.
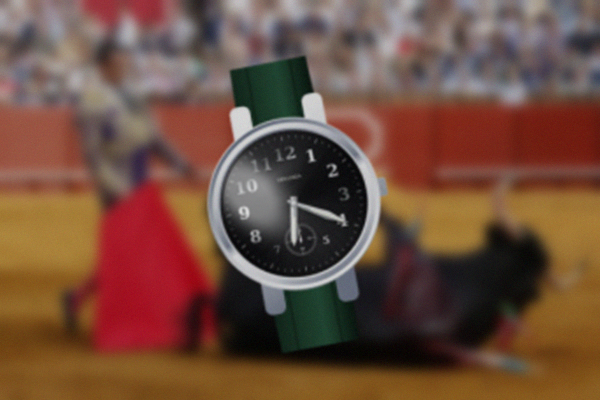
6:20
